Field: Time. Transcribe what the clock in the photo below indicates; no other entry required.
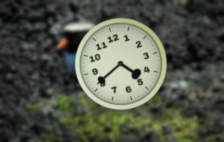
4:41
